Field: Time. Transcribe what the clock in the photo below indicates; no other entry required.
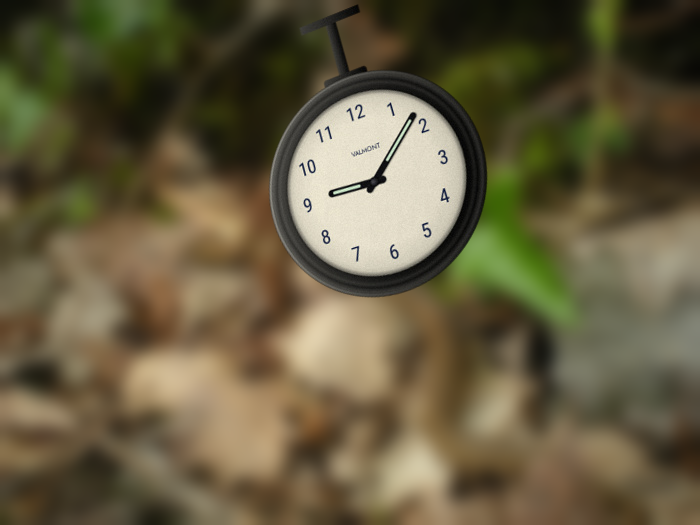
9:08
